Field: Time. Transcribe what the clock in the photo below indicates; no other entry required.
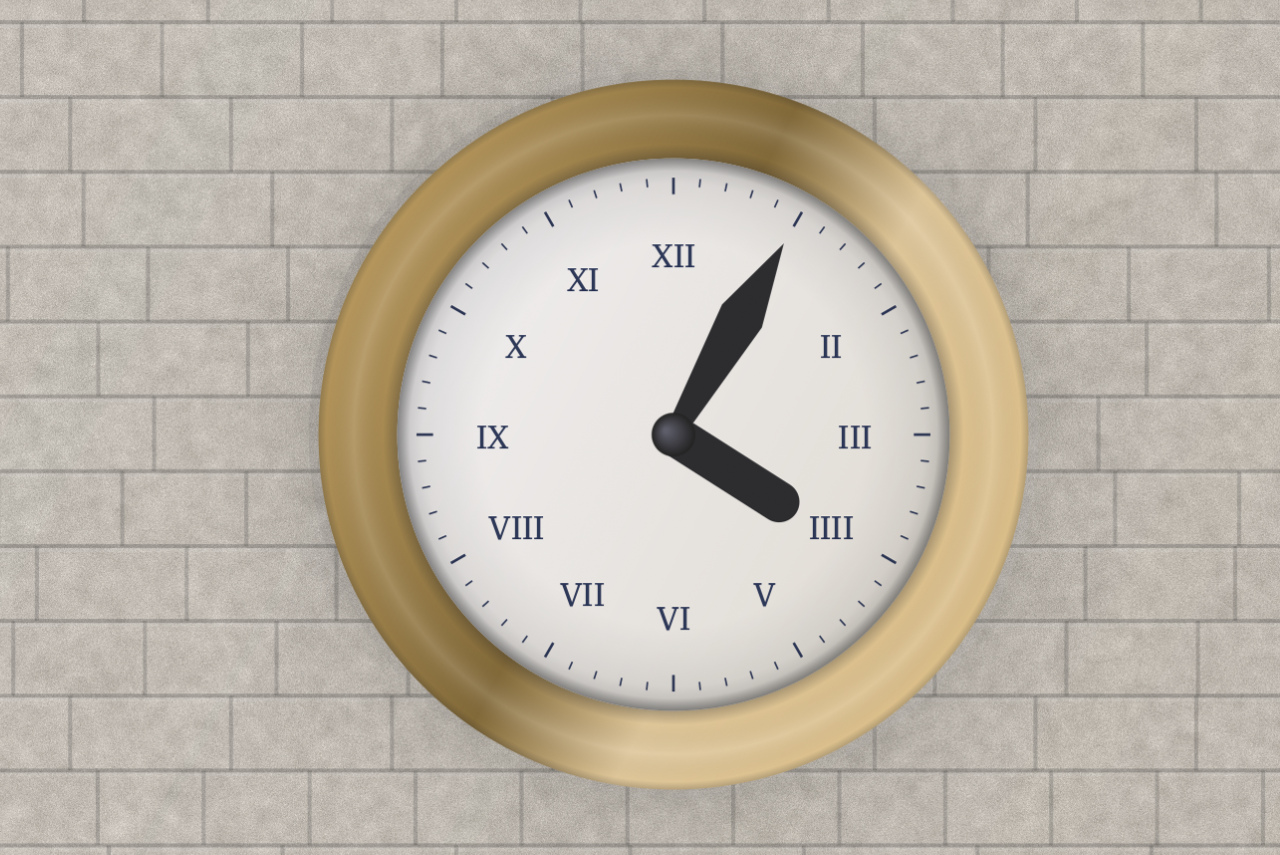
4:05
